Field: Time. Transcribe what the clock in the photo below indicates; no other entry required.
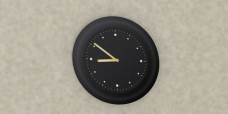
8:51
